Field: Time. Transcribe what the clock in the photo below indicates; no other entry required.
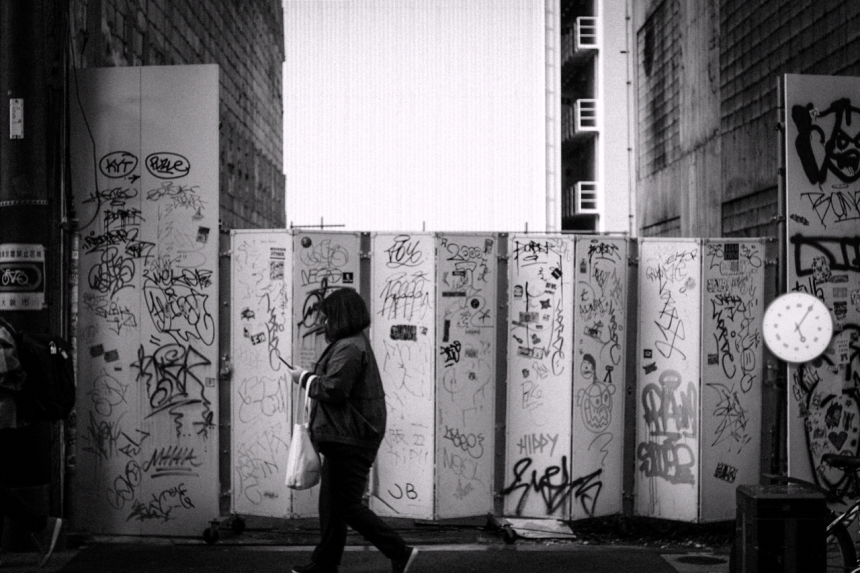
5:05
